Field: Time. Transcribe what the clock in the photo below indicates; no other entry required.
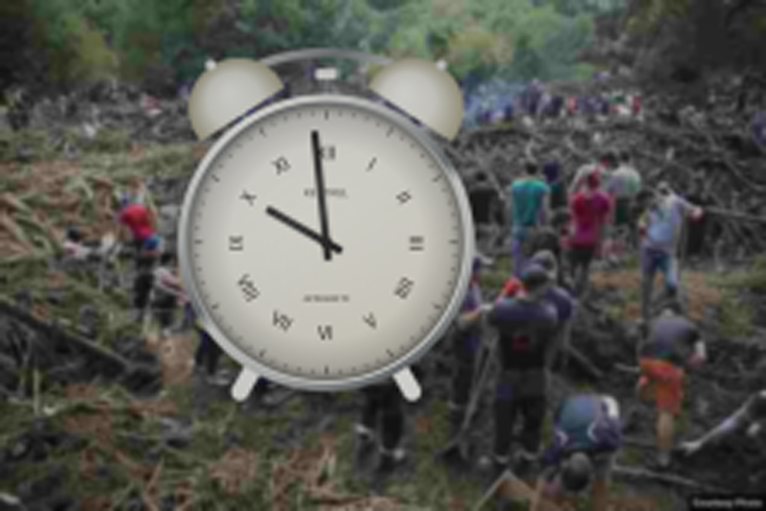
9:59
